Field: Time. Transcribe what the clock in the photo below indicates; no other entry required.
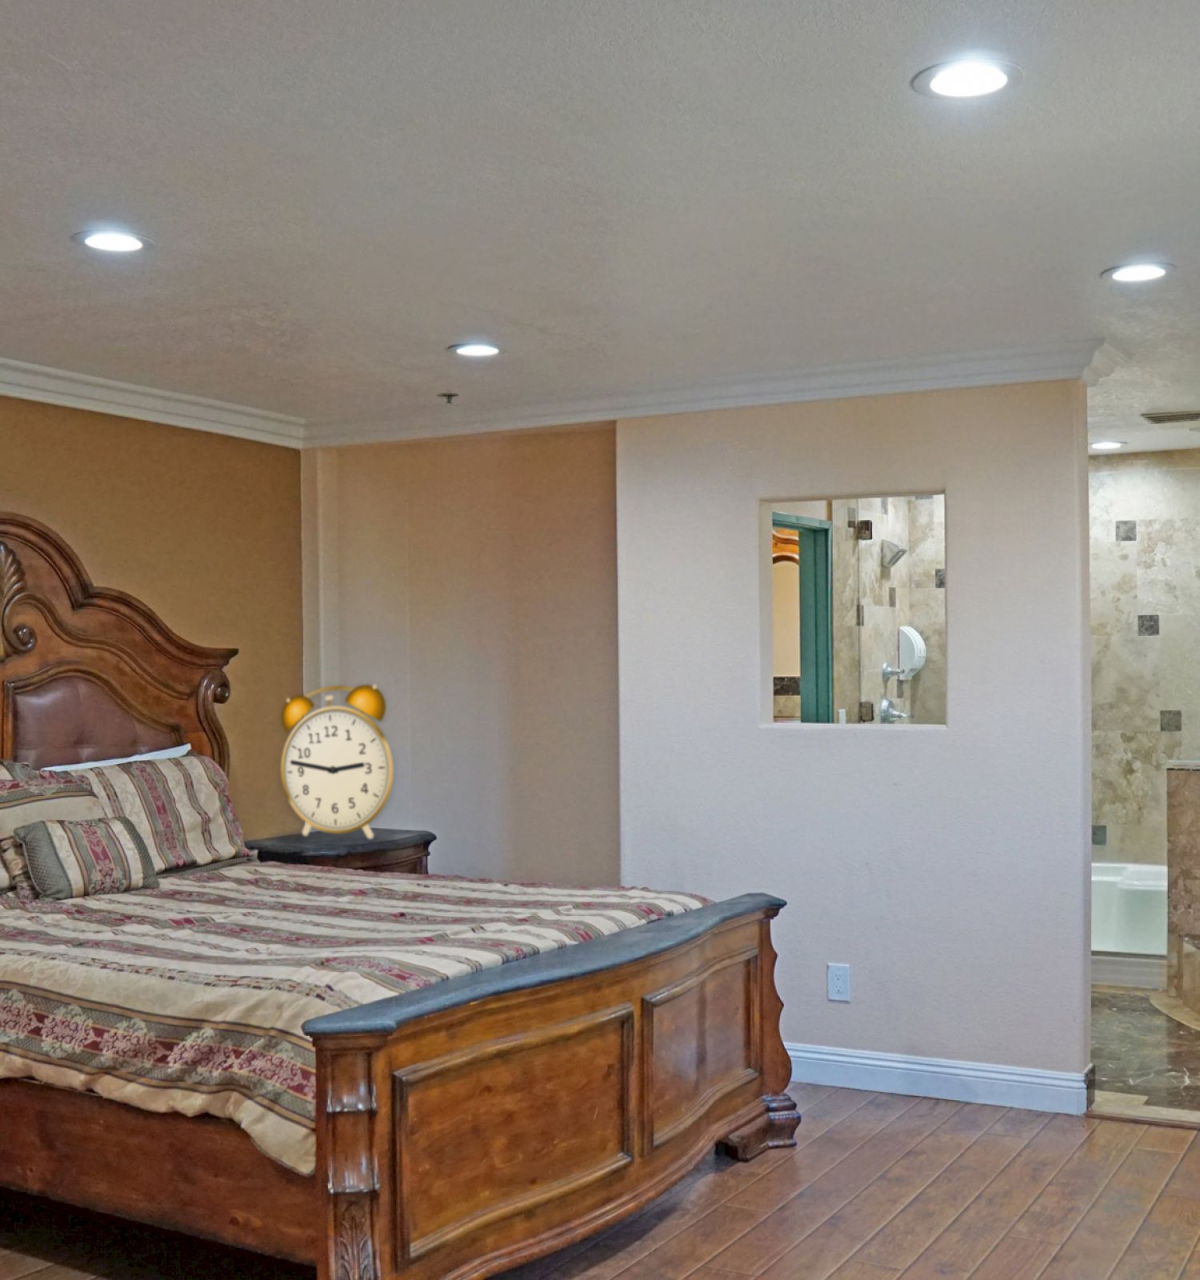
2:47
